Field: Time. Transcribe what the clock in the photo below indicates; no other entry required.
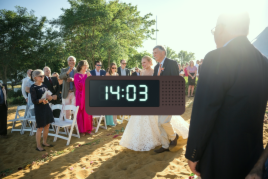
14:03
